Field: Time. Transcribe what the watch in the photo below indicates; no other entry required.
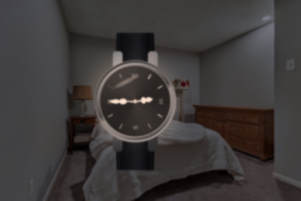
2:45
